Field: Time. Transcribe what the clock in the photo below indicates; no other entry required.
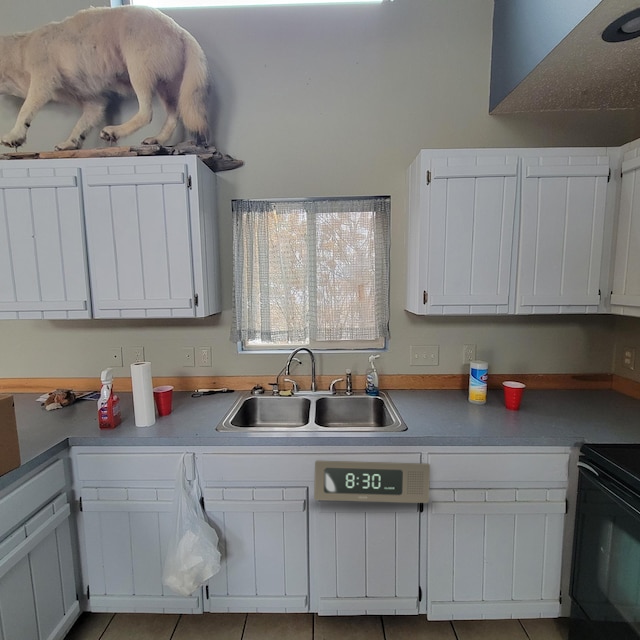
8:30
